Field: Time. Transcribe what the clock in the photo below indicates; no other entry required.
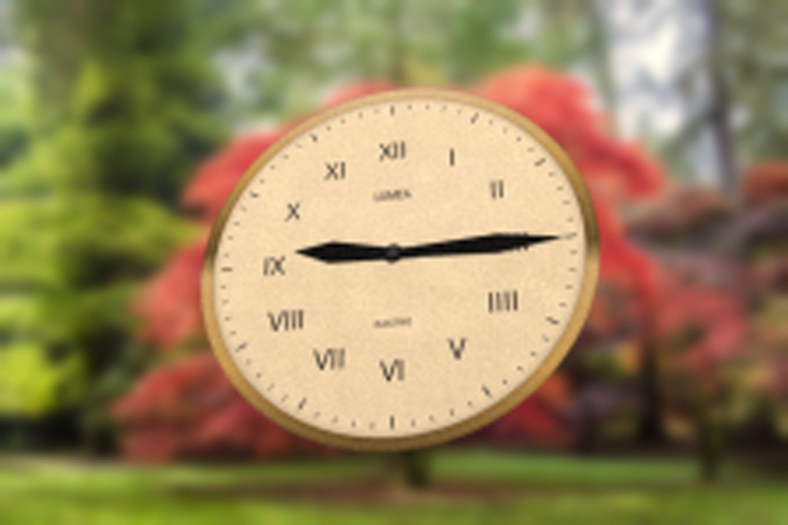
9:15
